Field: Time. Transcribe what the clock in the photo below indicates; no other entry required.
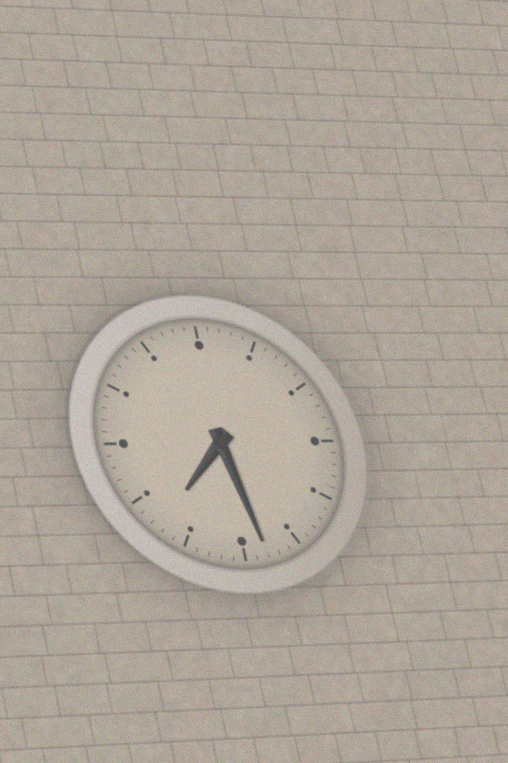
7:28
